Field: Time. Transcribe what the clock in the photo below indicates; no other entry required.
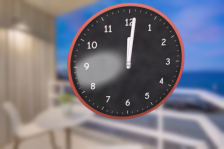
12:01
